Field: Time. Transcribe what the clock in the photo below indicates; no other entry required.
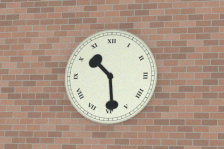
10:29
